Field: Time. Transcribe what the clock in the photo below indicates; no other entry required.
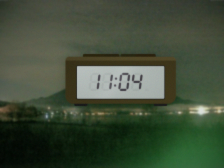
11:04
